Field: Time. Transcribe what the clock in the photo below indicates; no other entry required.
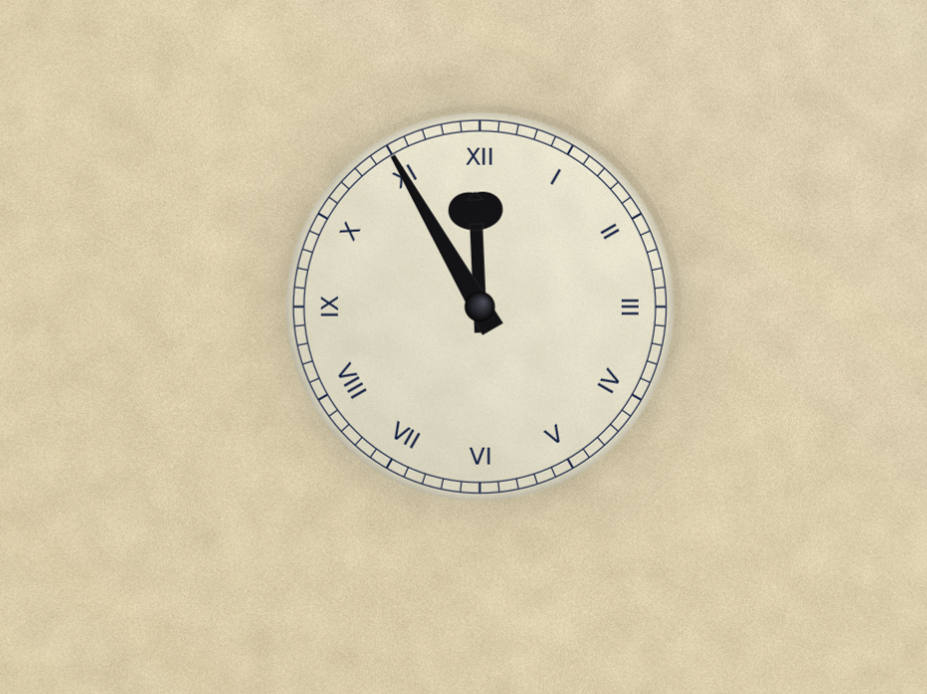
11:55
